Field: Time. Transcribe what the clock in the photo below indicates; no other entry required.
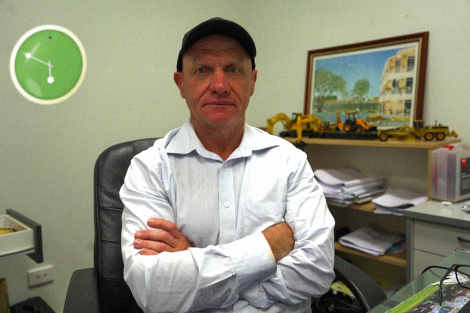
5:49
